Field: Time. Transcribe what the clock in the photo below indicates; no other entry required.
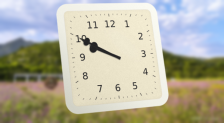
9:50
